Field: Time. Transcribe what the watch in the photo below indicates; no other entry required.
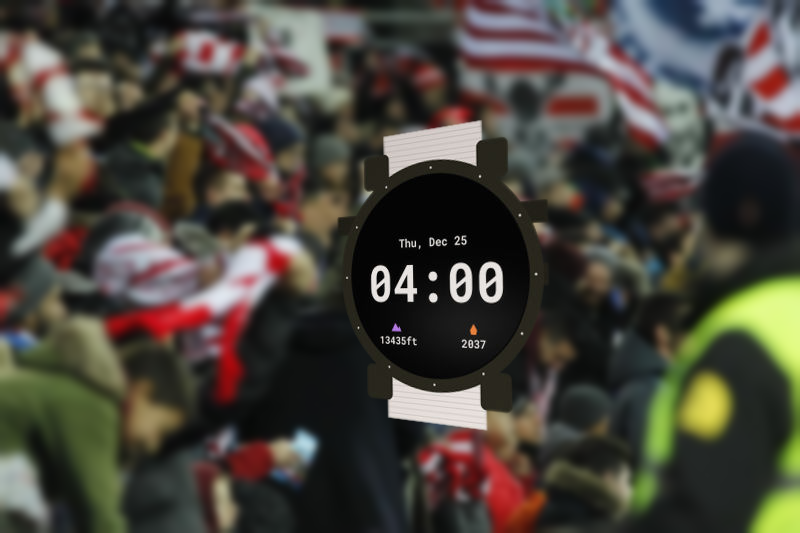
4:00
